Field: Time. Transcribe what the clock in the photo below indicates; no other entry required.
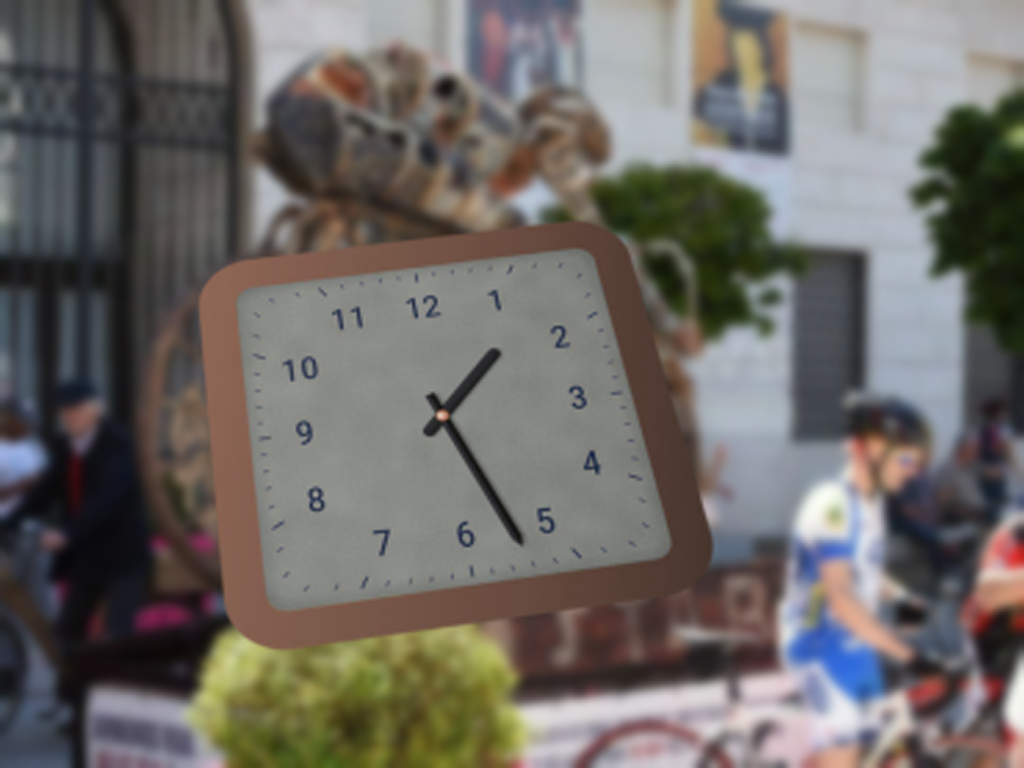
1:27
